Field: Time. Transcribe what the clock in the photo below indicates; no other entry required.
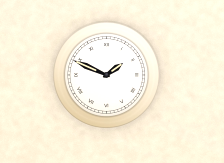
1:49
